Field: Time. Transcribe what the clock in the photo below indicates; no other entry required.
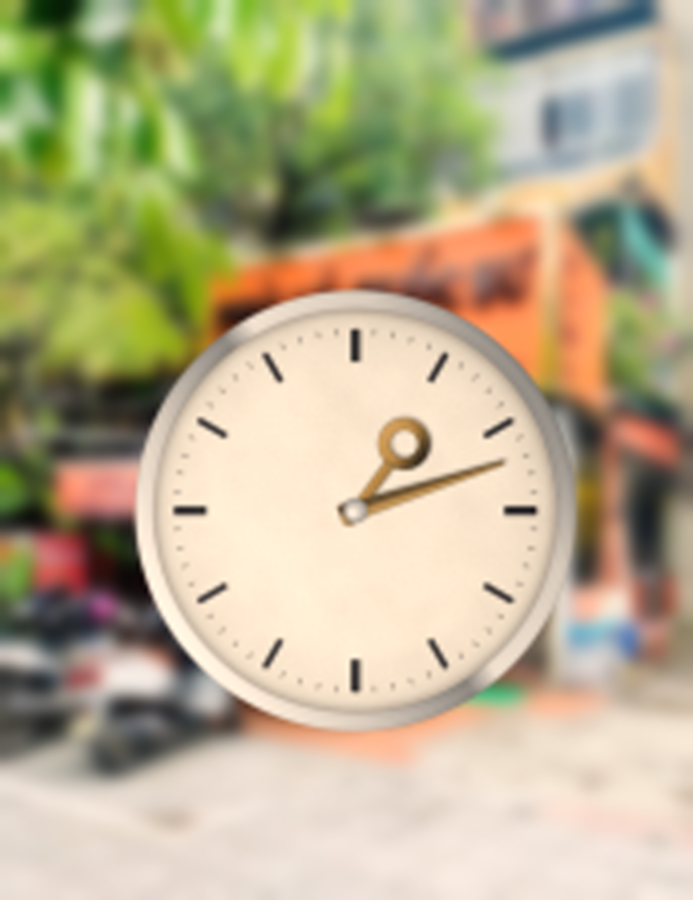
1:12
